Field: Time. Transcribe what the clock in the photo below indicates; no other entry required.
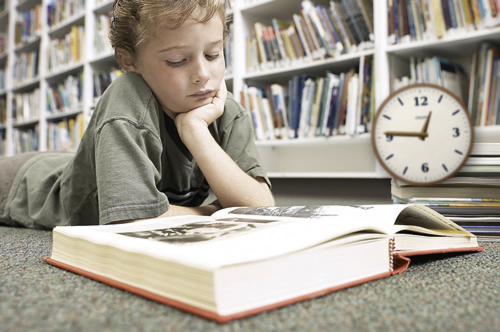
12:46
